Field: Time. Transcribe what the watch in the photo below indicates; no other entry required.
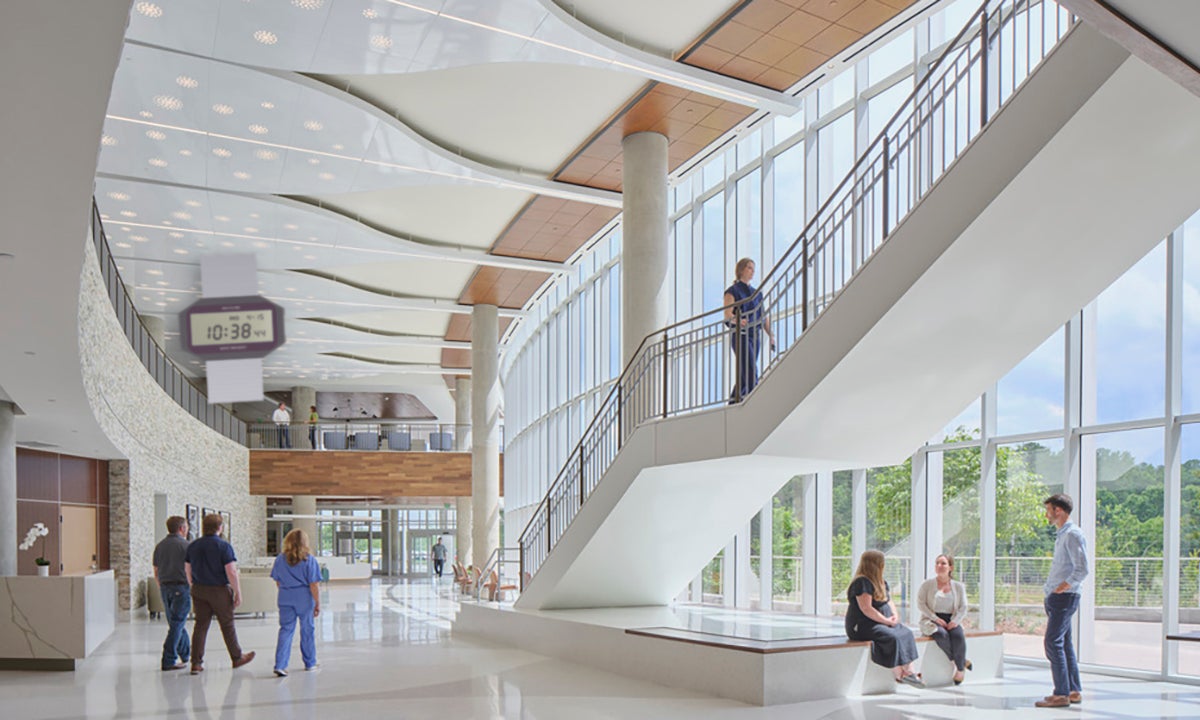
10:38
